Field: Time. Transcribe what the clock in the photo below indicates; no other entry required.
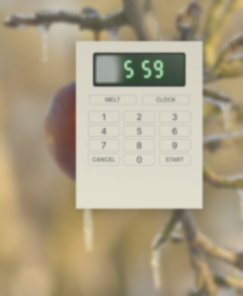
5:59
